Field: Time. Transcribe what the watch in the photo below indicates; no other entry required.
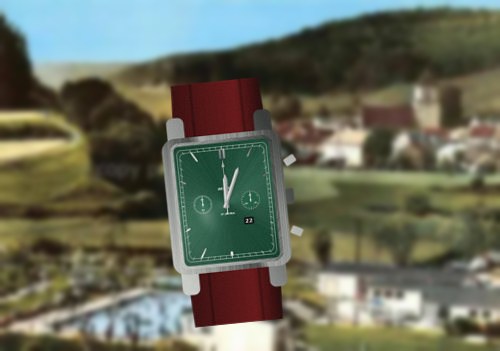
12:04
